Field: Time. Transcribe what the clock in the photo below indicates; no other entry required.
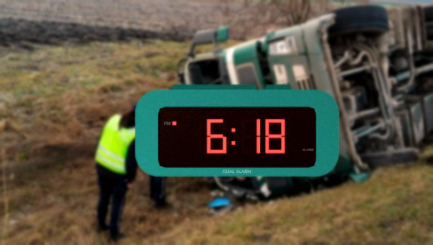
6:18
